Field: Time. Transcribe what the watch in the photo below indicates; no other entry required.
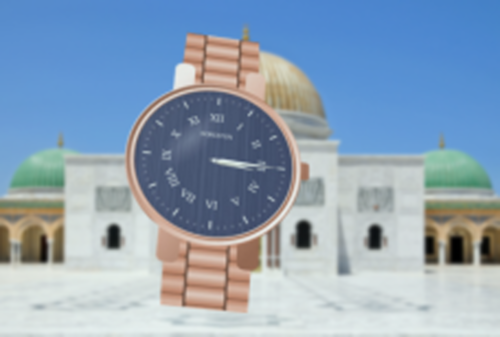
3:15
